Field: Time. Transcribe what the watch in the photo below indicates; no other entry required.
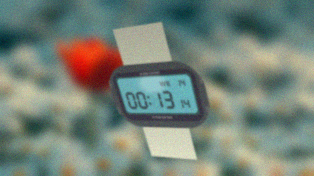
0:13
